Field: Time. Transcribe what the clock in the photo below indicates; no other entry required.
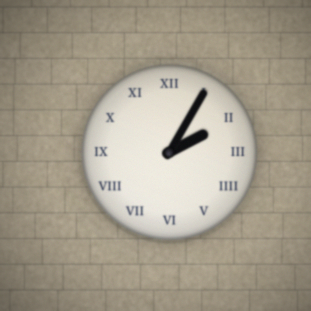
2:05
